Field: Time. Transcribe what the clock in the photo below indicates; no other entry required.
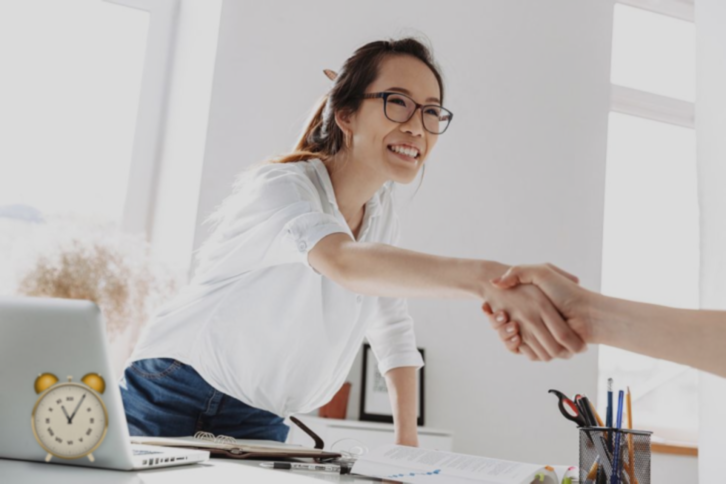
11:05
